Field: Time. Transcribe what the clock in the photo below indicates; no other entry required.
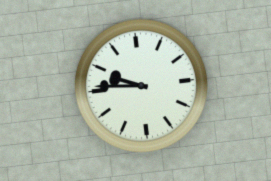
9:46
